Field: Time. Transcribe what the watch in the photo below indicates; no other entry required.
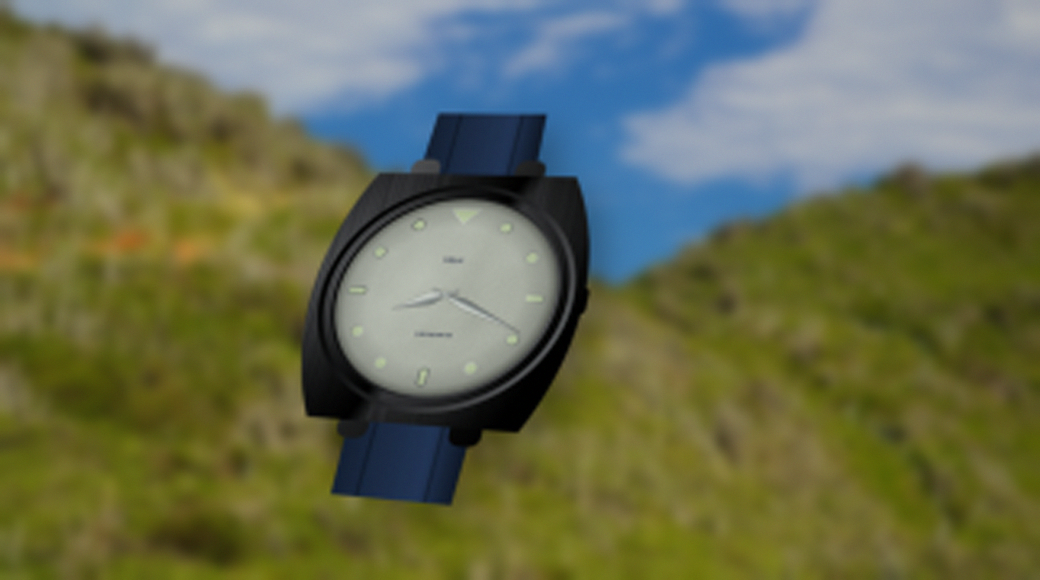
8:19
